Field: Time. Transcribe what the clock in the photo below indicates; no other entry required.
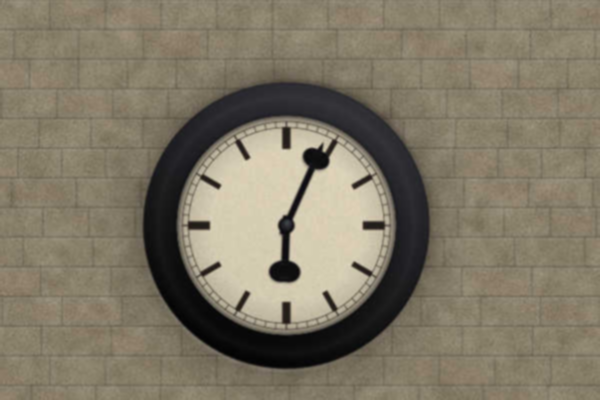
6:04
